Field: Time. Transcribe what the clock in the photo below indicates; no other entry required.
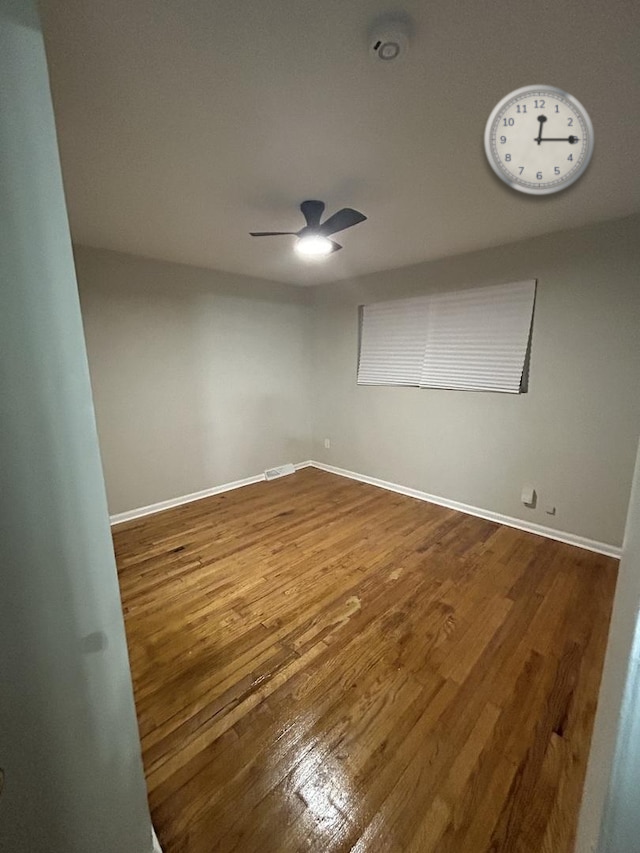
12:15
